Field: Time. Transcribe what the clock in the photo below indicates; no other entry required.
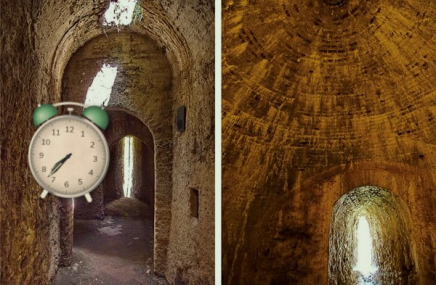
7:37
